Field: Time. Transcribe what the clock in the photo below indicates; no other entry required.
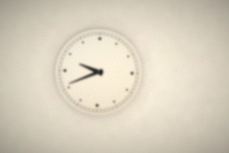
9:41
